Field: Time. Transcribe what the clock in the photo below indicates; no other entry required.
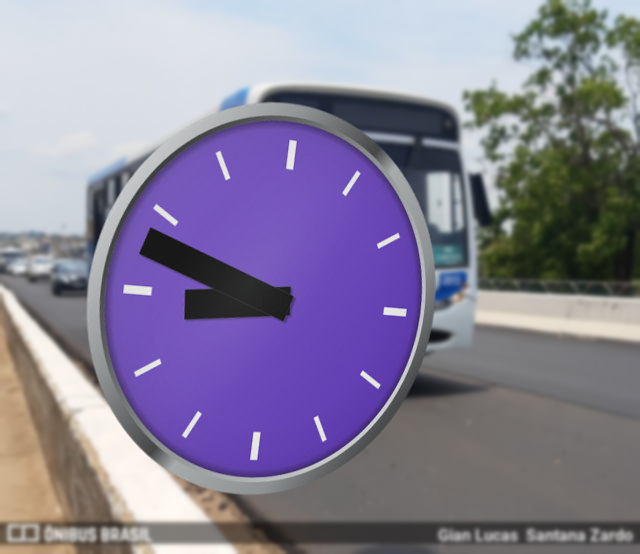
8:48
